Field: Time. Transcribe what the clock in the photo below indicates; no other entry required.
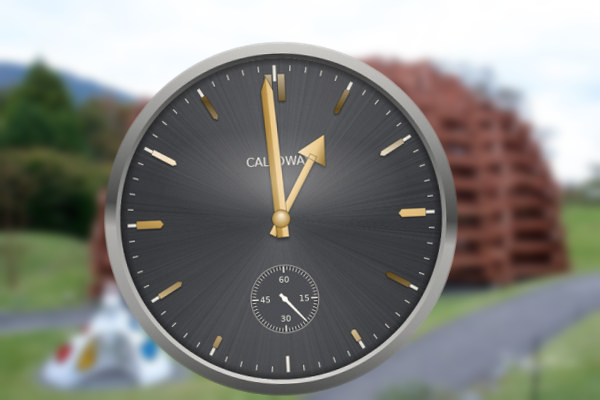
12:59:23
